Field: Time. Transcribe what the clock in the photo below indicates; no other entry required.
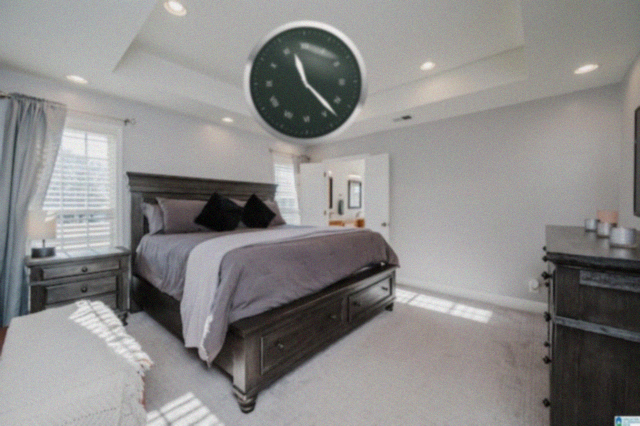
11:23
